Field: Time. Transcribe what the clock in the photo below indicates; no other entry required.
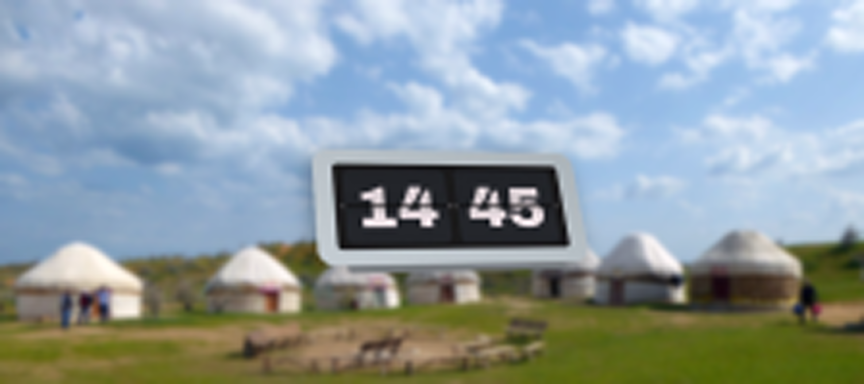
14:45
